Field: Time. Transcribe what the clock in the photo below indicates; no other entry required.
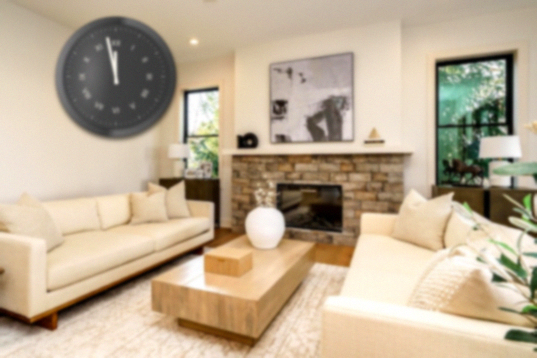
11:58
